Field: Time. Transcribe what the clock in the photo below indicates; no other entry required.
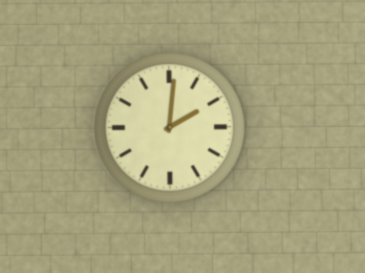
2:01
